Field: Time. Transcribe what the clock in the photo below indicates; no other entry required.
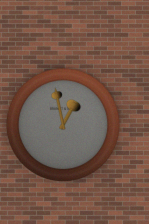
12:58
